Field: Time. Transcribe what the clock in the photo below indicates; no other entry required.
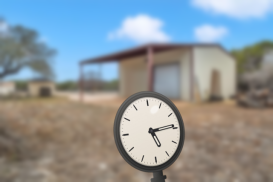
5:14
